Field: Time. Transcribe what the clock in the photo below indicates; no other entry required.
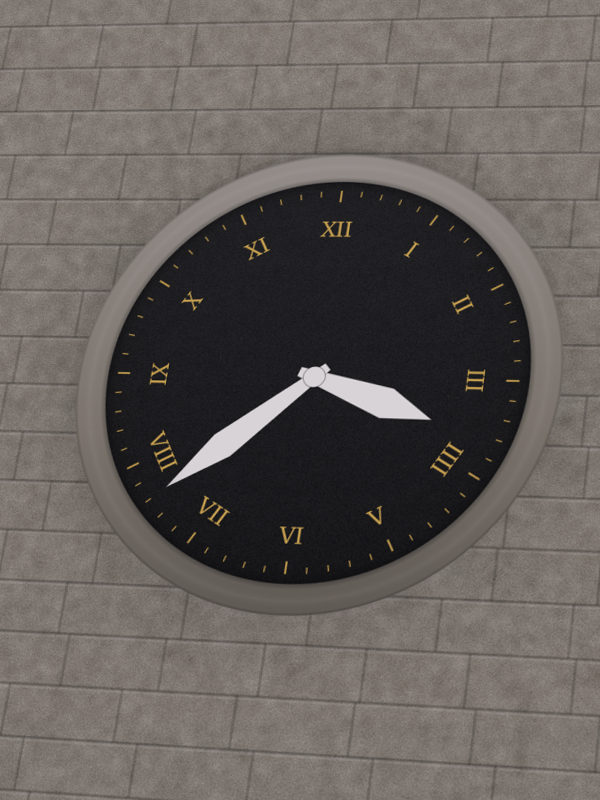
3:38
